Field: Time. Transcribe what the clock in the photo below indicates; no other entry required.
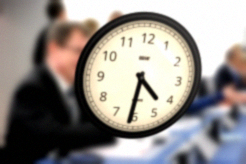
4:31
